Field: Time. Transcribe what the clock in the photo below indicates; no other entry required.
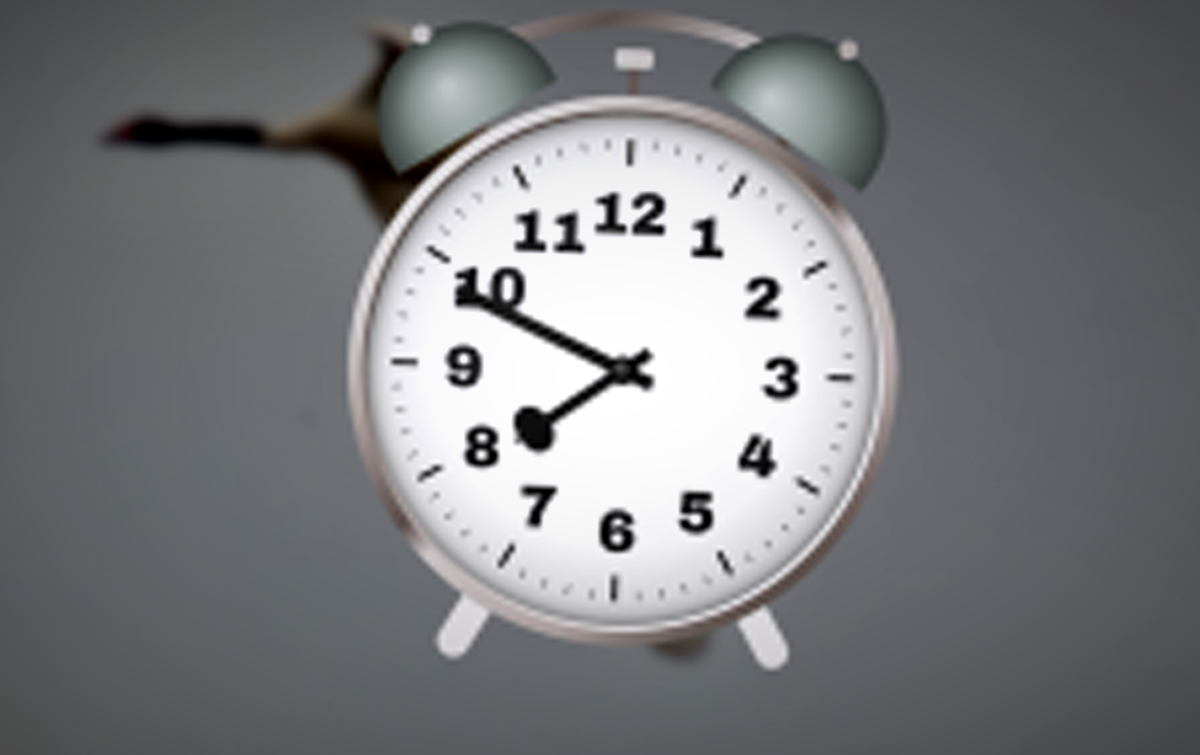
7:49
